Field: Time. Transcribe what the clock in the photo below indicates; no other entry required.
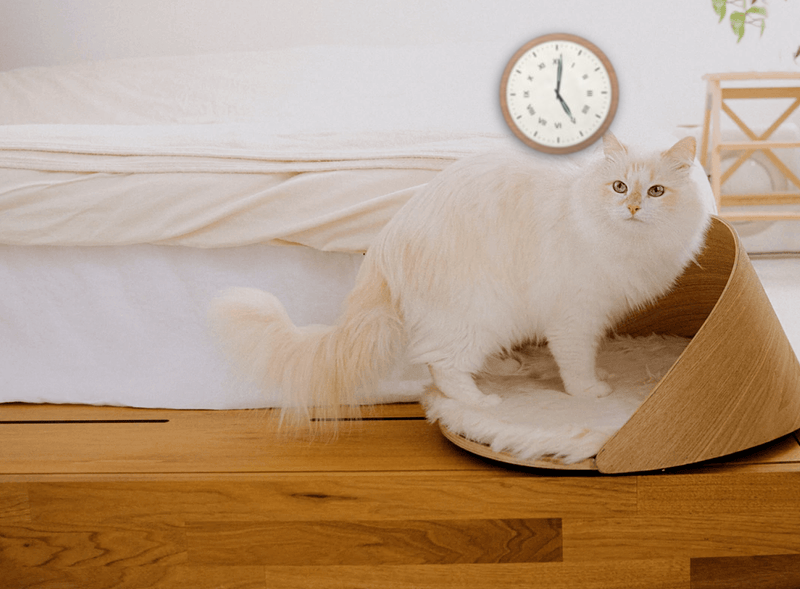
5:01
